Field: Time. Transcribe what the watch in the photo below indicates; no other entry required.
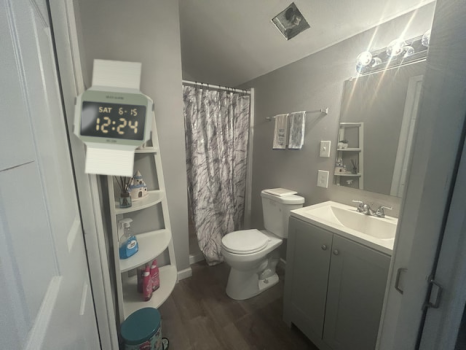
12:24
